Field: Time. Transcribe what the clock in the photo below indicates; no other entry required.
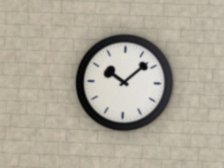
10:08
